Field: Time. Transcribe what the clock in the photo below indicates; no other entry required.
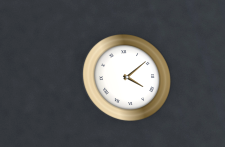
4:09
